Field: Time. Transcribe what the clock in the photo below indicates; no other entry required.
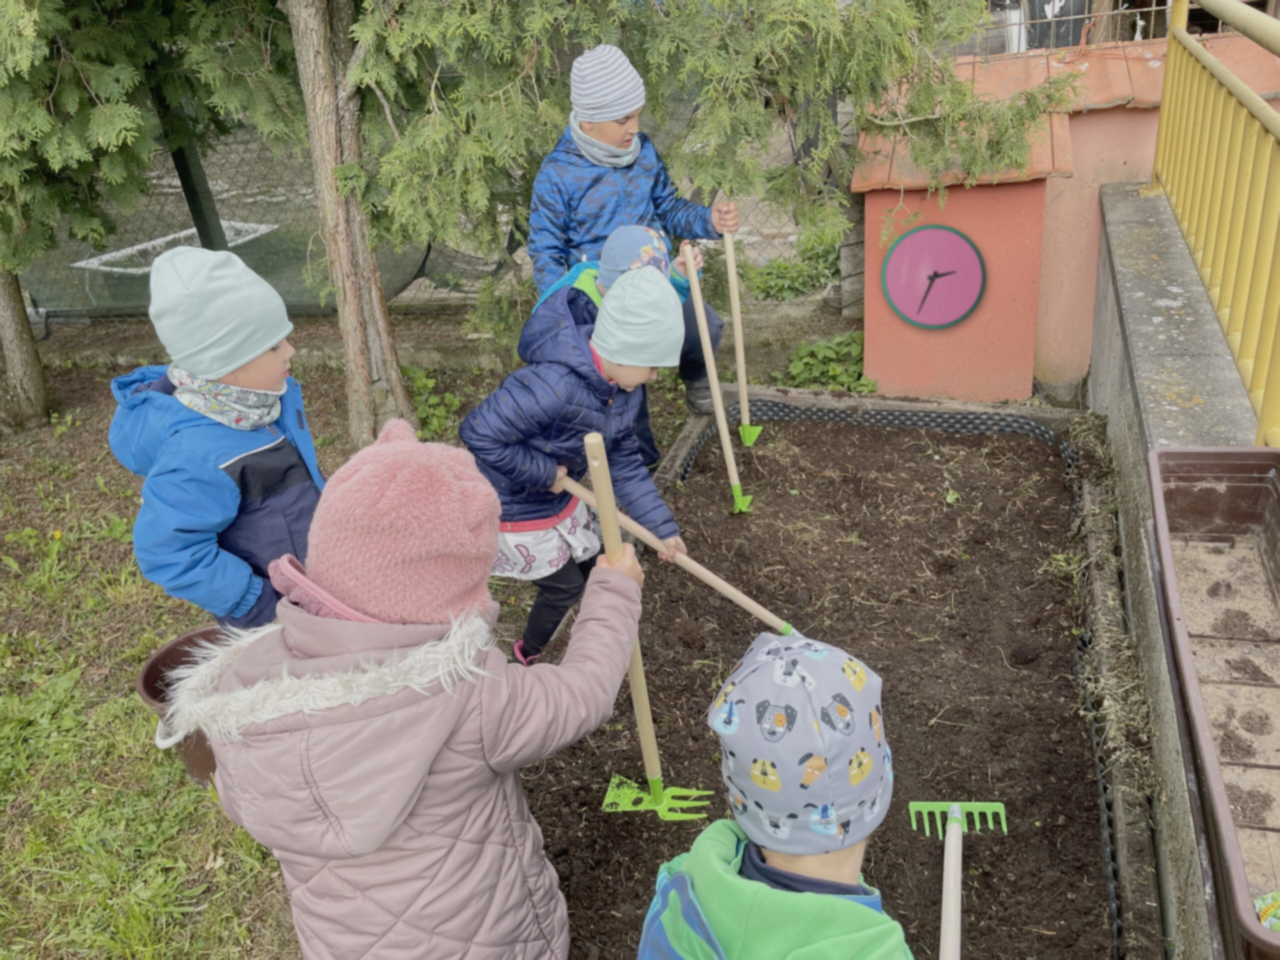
2:34
